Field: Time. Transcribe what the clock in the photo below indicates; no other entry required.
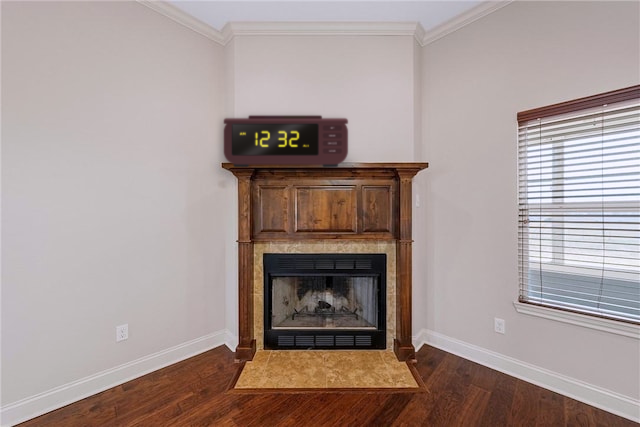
12:32
